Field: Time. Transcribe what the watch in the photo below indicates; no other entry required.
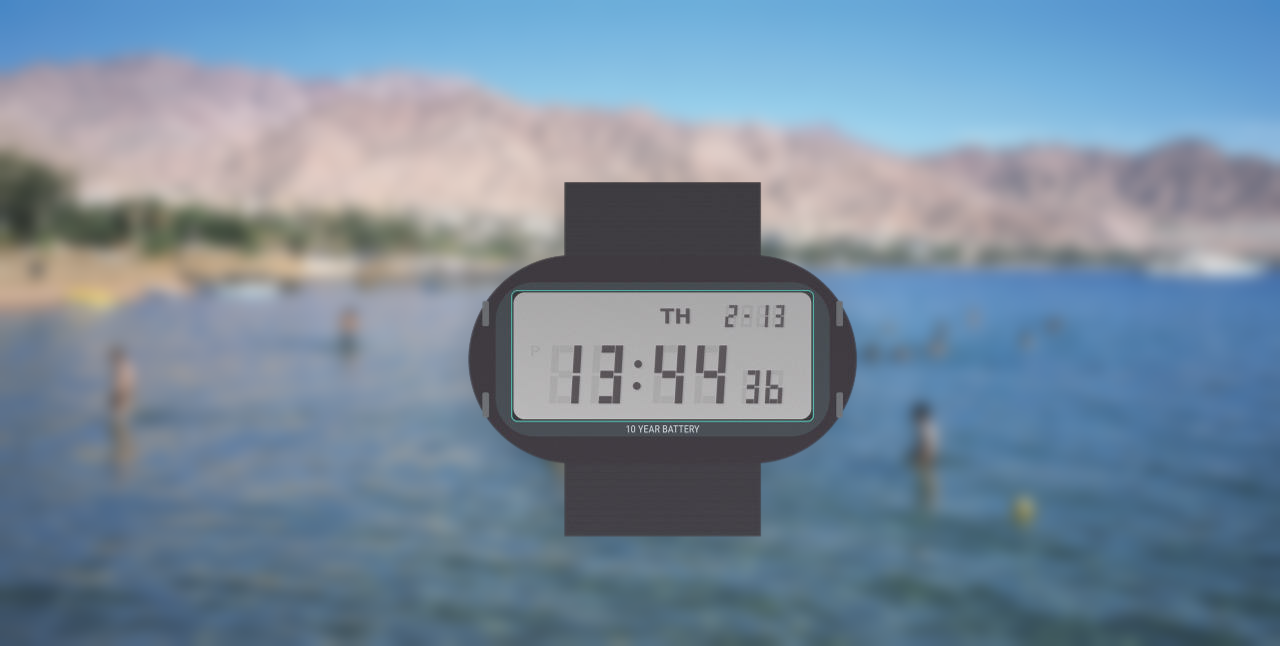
13:44:36
